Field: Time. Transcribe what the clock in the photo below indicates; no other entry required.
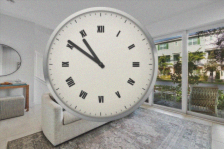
10:51
